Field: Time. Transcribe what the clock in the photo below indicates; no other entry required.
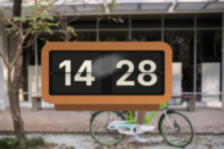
14:28
